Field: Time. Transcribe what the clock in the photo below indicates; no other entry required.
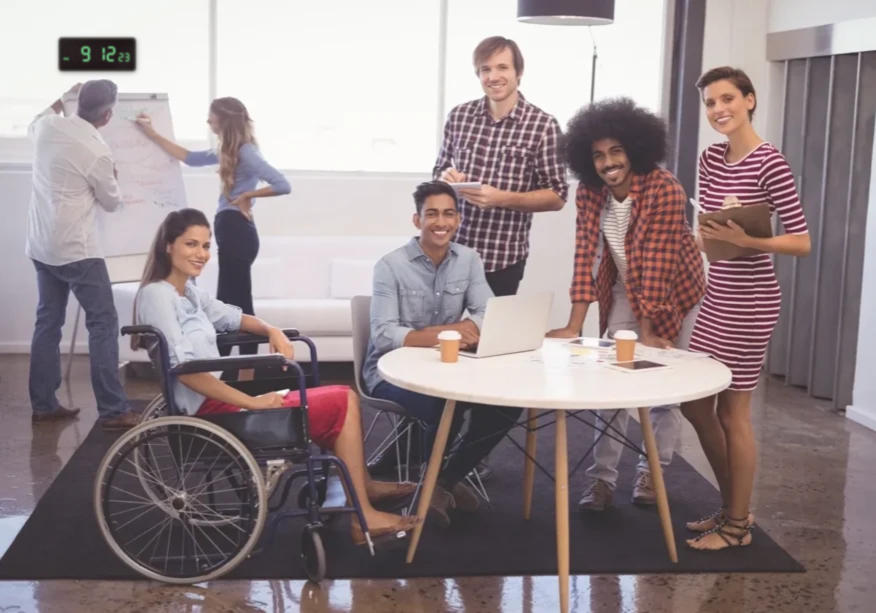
9:12
